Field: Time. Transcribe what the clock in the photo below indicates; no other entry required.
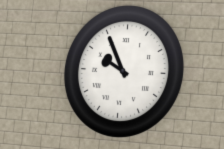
9:55
